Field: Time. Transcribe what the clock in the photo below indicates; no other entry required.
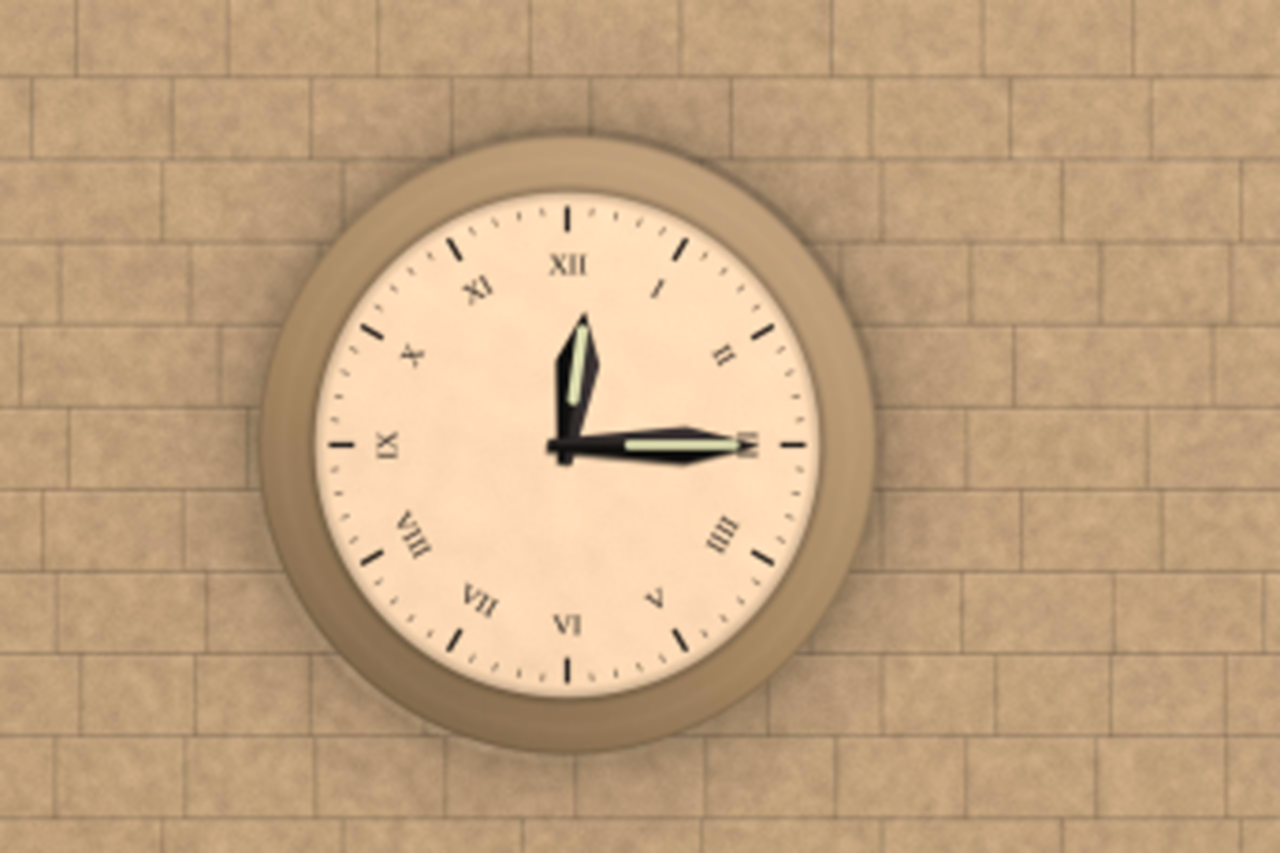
12:15
